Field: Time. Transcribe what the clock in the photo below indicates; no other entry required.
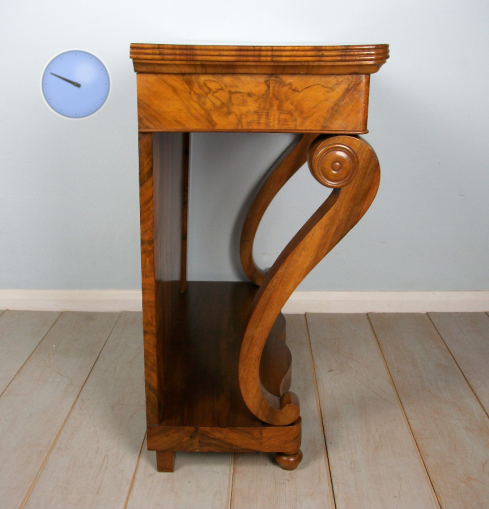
9:49
